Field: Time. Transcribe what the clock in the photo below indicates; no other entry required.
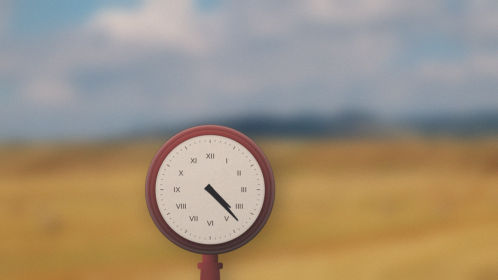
4:23
